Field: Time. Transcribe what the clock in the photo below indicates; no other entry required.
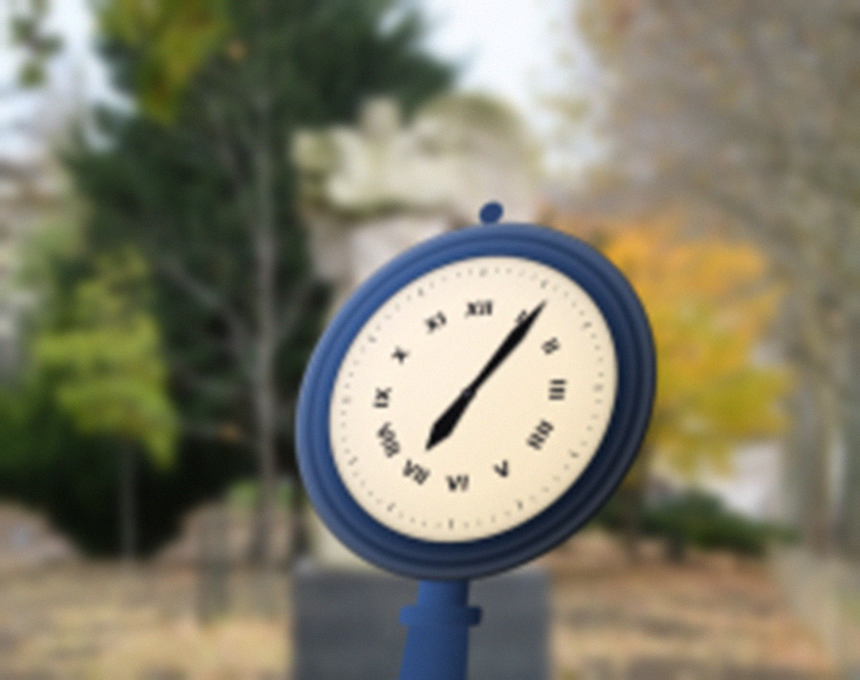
7:06
